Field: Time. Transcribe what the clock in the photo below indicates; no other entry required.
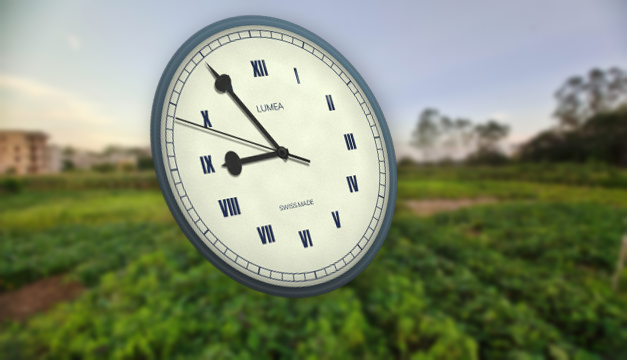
8:54:49
